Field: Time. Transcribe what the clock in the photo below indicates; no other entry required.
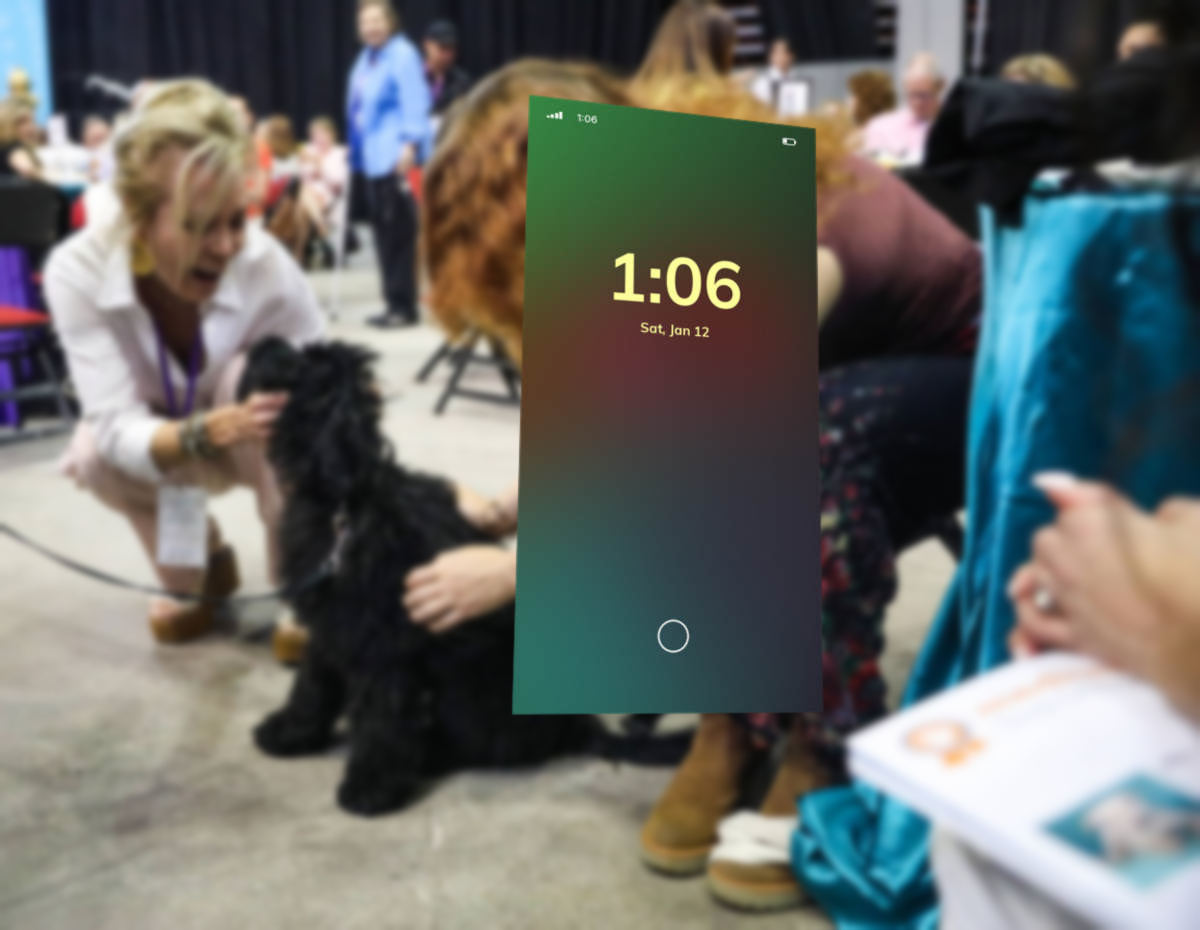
1:06
